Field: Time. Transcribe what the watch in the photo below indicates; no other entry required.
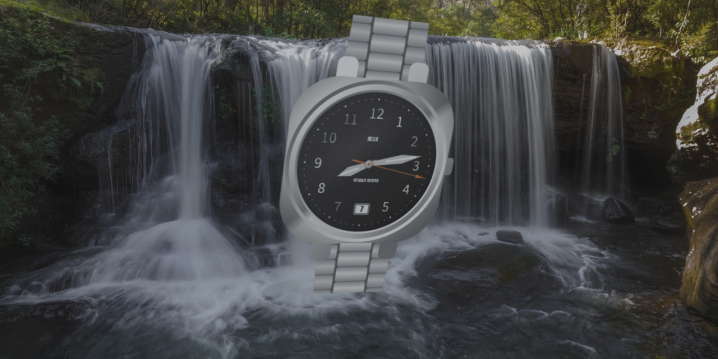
8:13:17
